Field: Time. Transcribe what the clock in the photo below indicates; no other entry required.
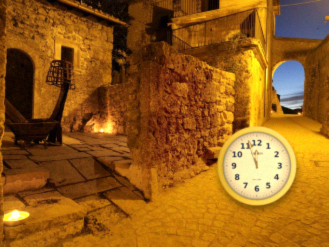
11:57
